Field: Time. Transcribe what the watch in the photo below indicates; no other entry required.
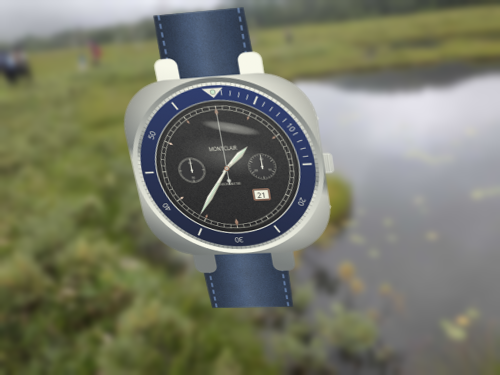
1:36
